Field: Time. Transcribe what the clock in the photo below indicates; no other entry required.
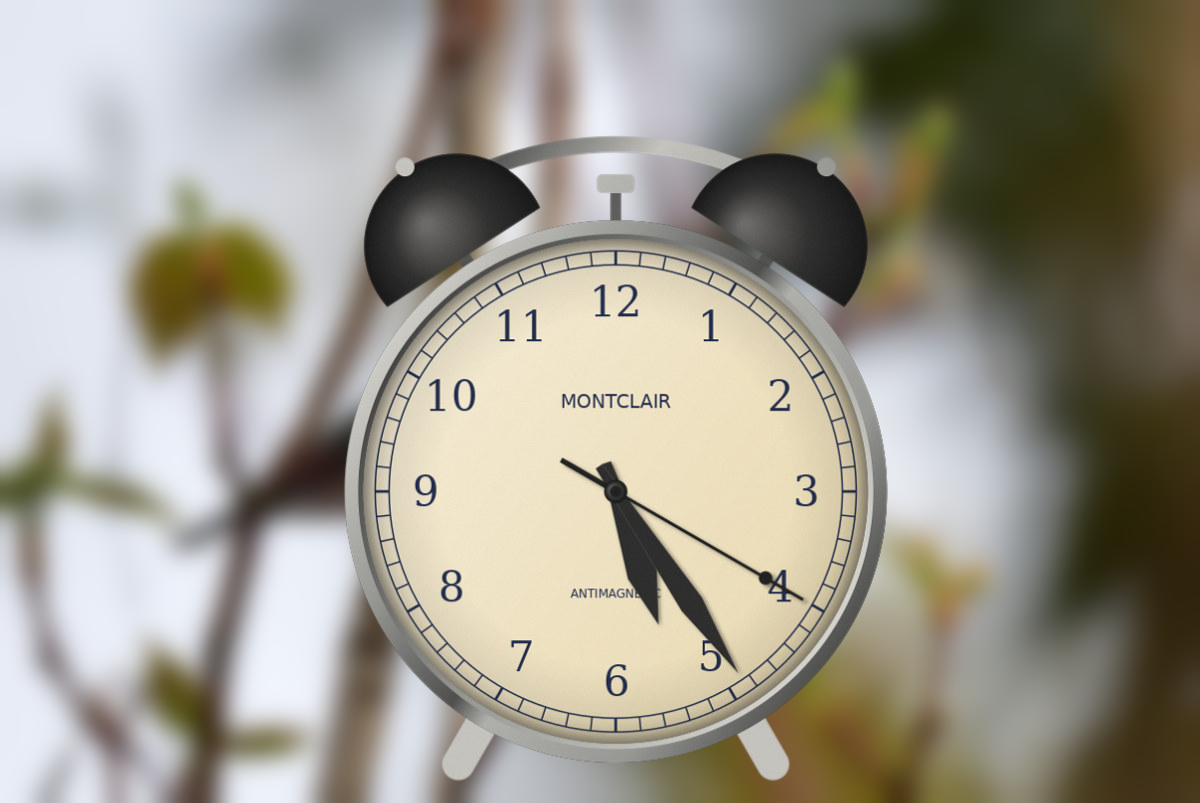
5:24:20
